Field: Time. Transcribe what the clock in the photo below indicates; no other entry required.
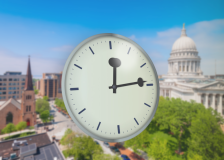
12:14
